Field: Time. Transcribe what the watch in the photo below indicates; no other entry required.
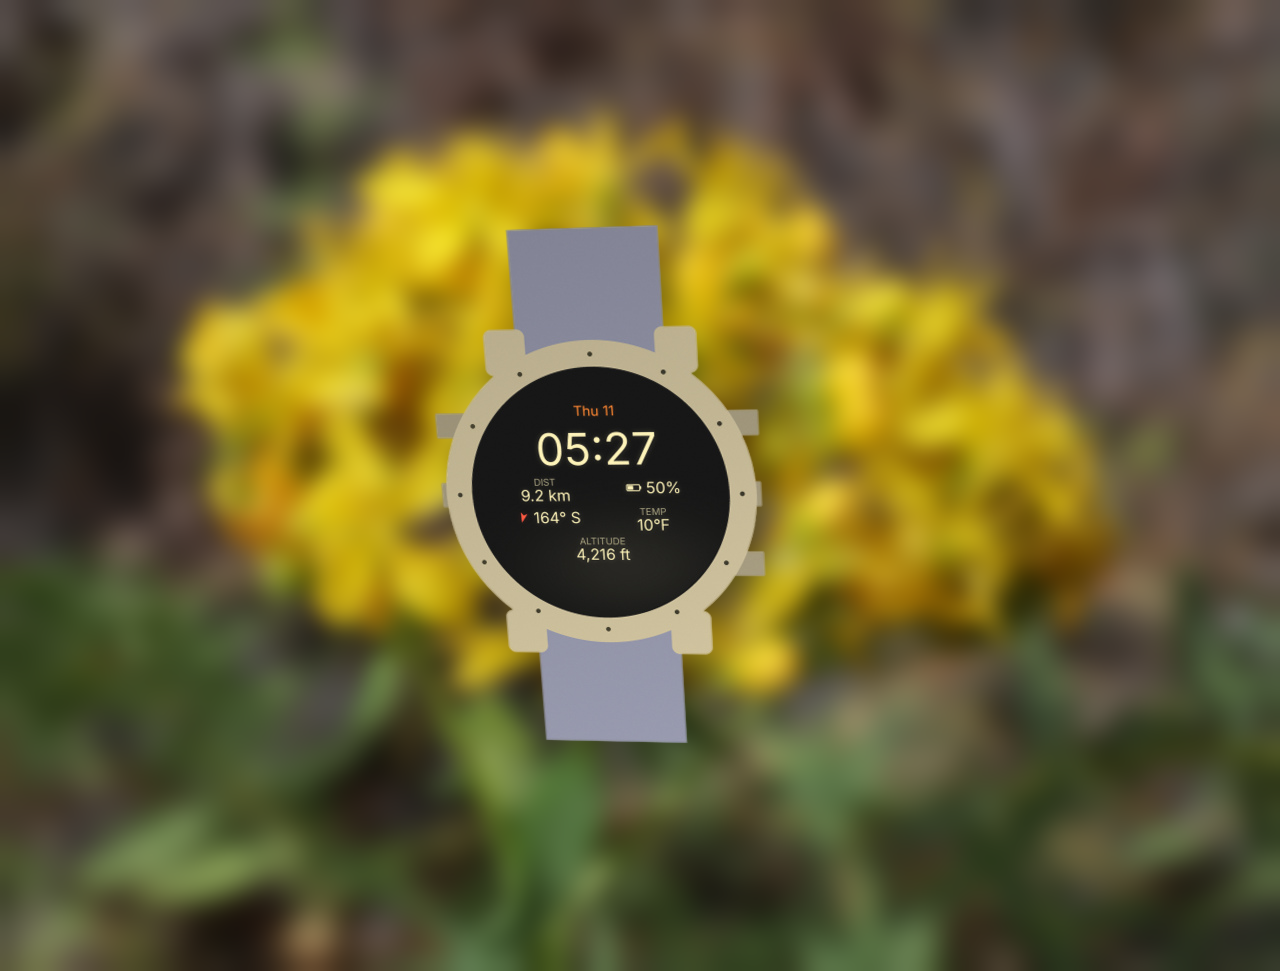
5:27
